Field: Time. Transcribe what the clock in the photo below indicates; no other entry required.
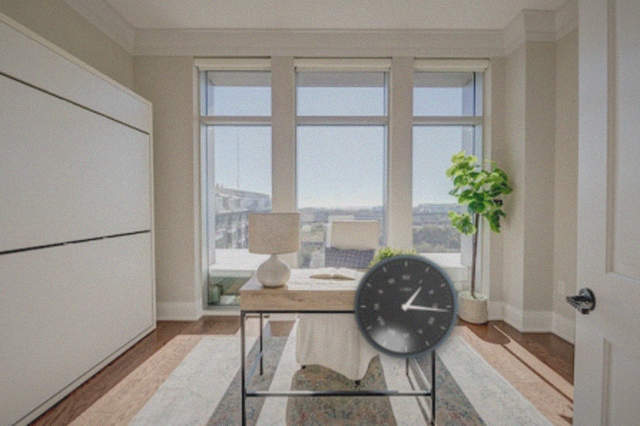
1:16
